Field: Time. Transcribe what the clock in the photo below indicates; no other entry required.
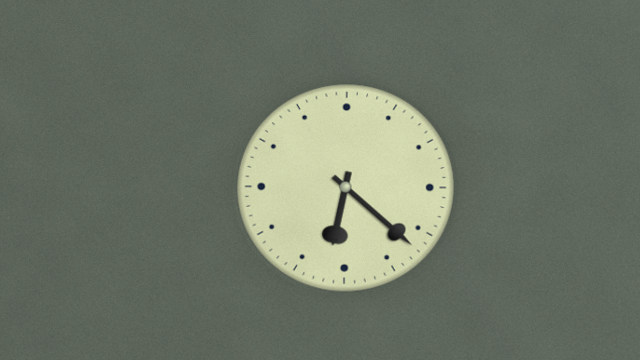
6:22
